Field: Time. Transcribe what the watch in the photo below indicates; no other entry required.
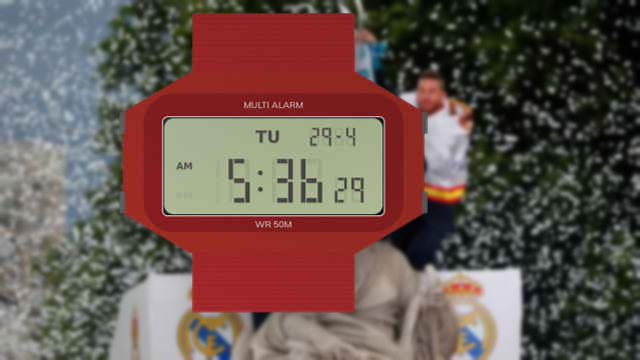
5:36:29
